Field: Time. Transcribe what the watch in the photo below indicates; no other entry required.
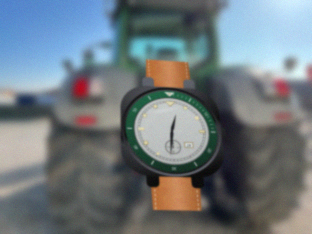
12:31
